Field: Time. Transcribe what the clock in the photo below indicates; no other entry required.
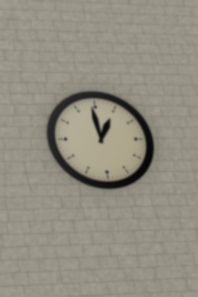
12:59
